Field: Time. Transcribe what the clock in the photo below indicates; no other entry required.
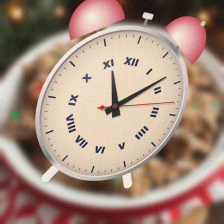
11:08:13
